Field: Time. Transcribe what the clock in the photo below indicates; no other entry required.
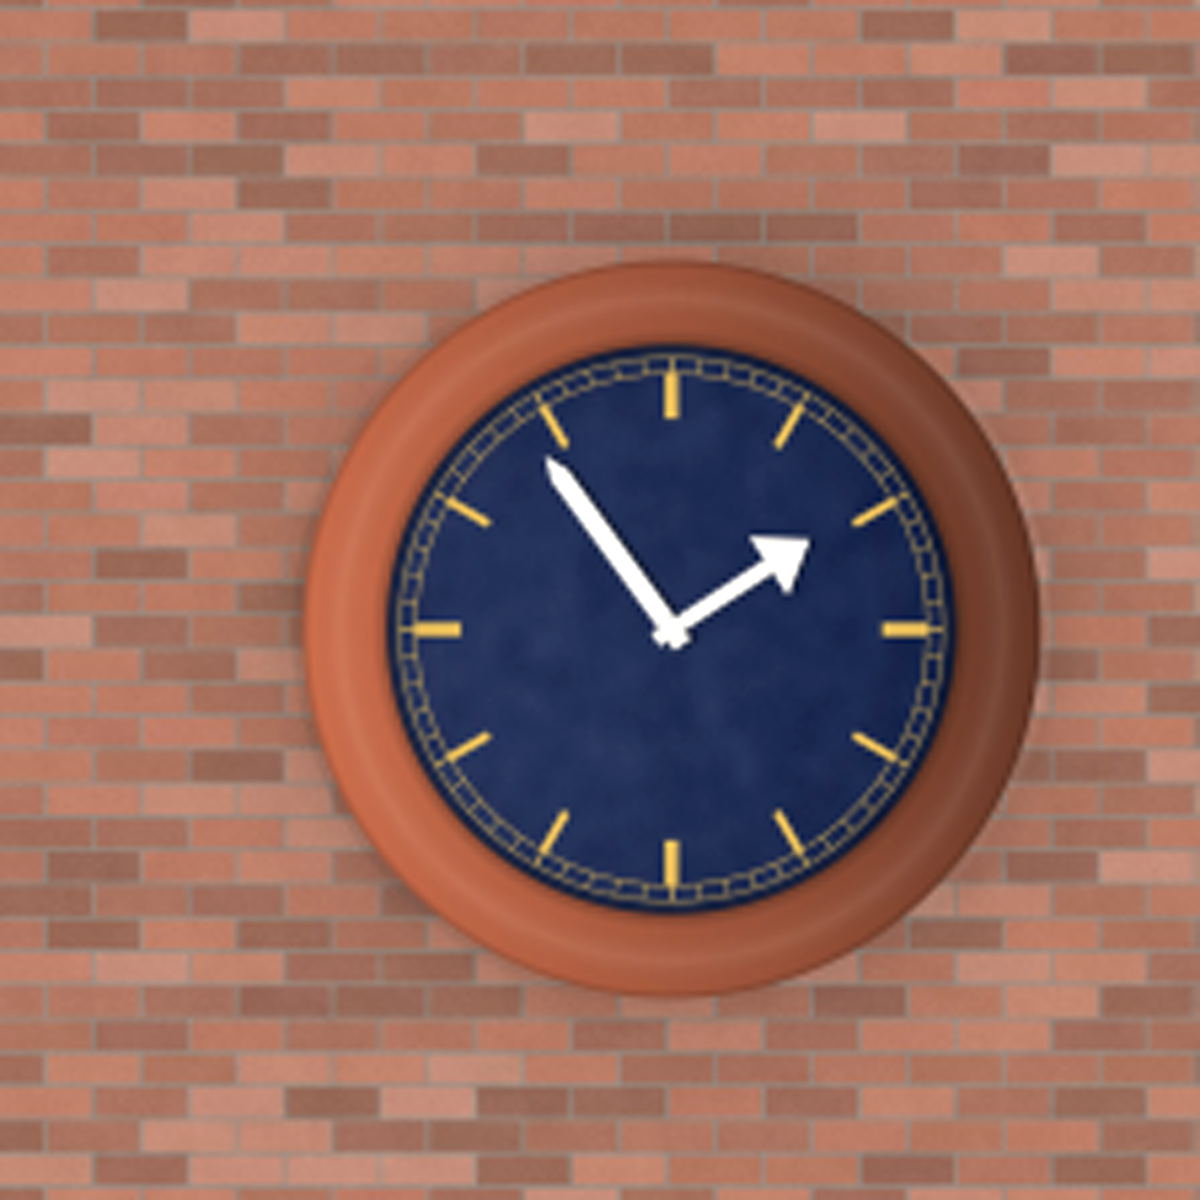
1:54
